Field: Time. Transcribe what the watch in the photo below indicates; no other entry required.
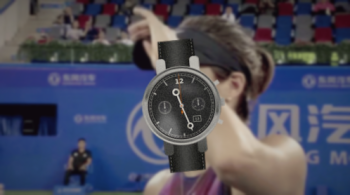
11:27
